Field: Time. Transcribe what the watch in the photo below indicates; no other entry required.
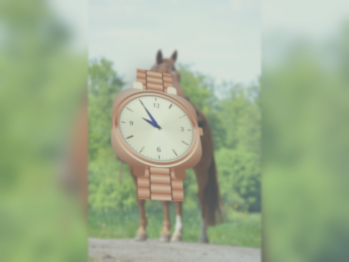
9:55
